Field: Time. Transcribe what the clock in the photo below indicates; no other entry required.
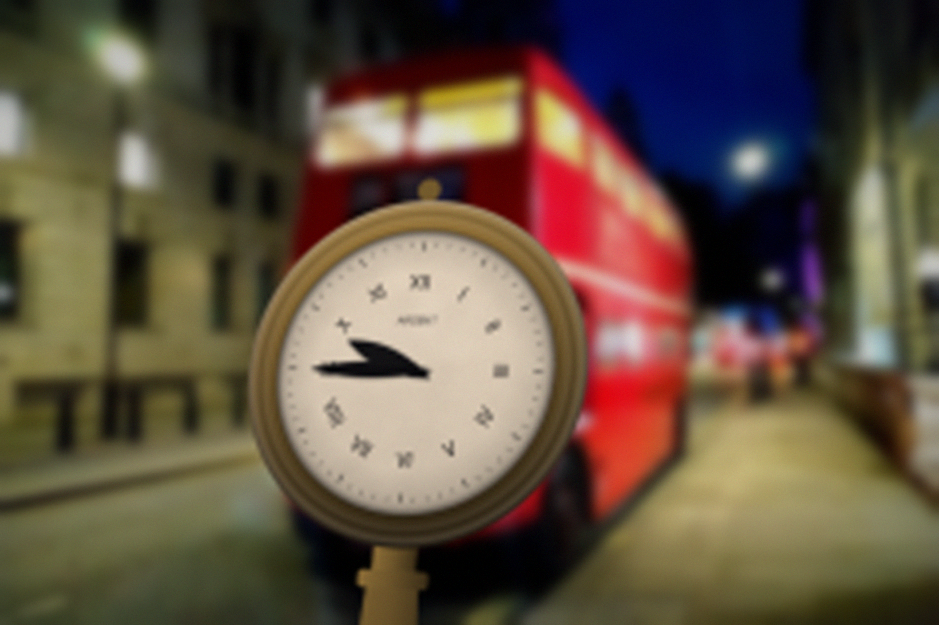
9:45
